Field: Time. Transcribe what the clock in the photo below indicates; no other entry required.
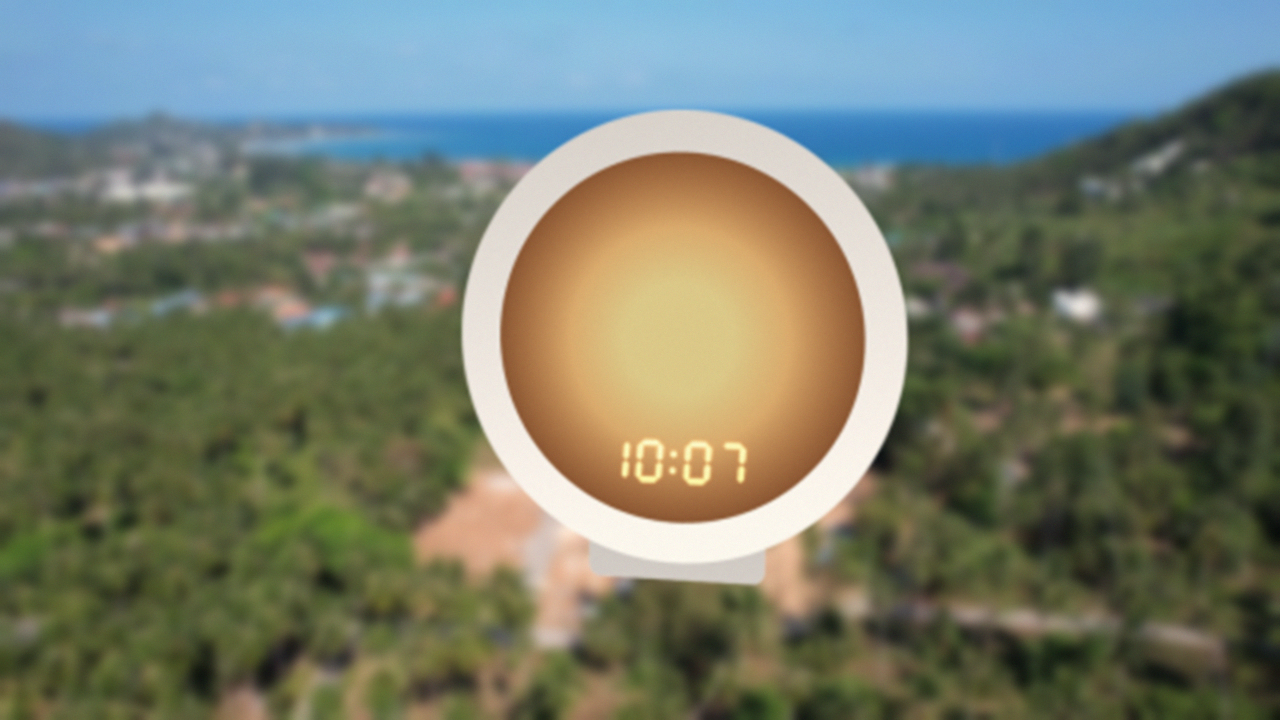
10:07
